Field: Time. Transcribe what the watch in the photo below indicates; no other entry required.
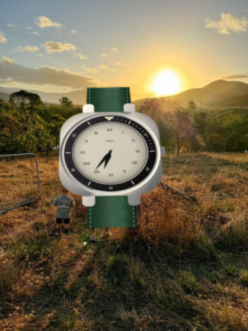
6:36
